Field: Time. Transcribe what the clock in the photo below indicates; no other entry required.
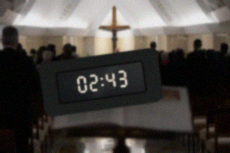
2:43
